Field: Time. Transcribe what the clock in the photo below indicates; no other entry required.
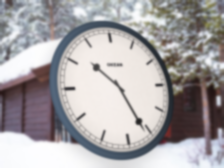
10:26
